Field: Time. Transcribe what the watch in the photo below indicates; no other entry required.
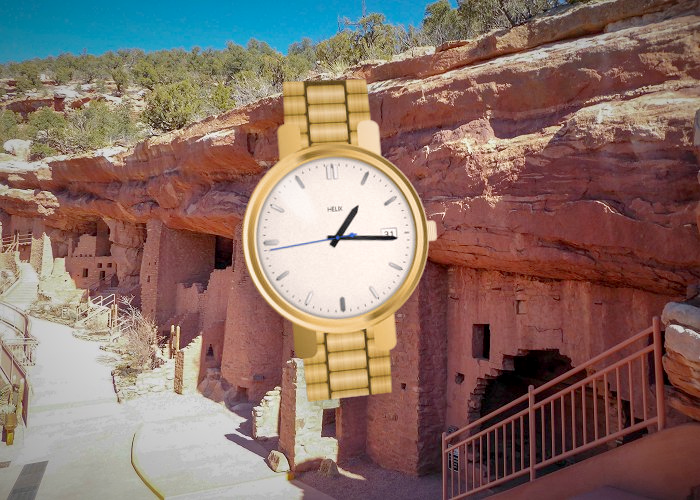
1:15:44
